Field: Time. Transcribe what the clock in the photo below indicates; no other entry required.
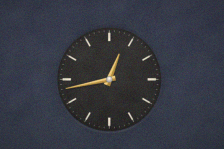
12:43
